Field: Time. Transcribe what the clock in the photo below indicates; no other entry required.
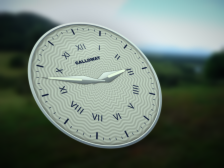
2:48
